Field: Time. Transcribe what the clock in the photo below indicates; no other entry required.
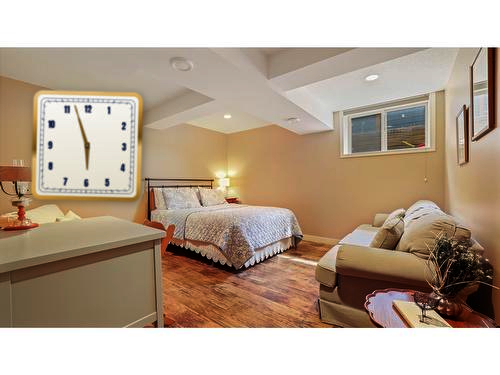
5:57
